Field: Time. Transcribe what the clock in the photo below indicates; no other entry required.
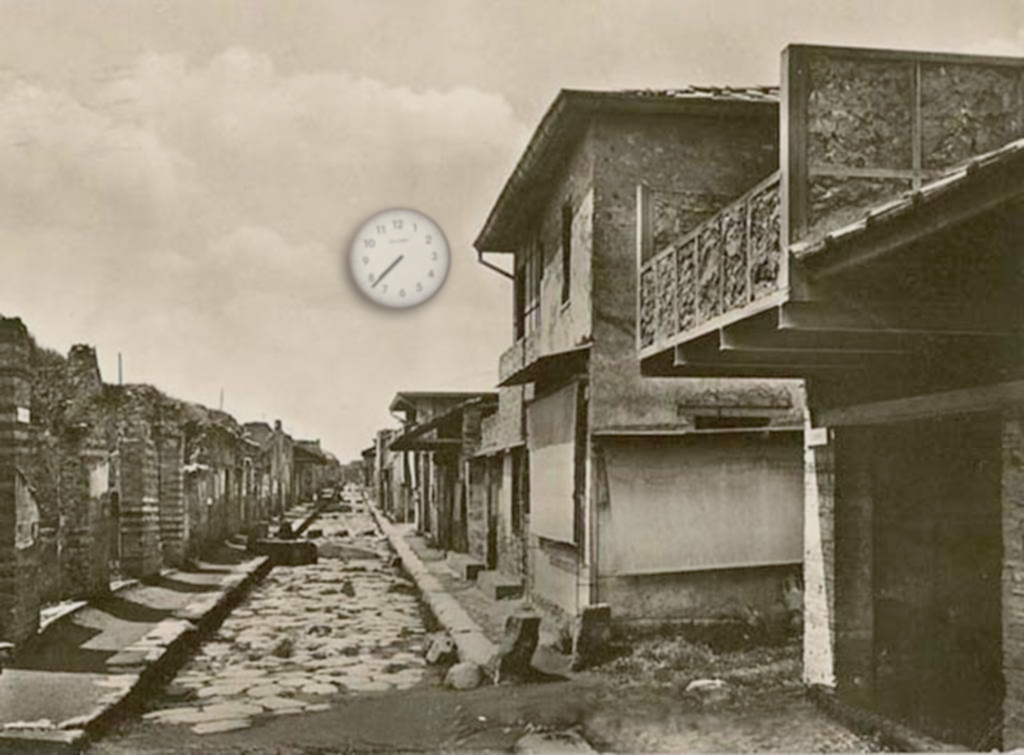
7:38
